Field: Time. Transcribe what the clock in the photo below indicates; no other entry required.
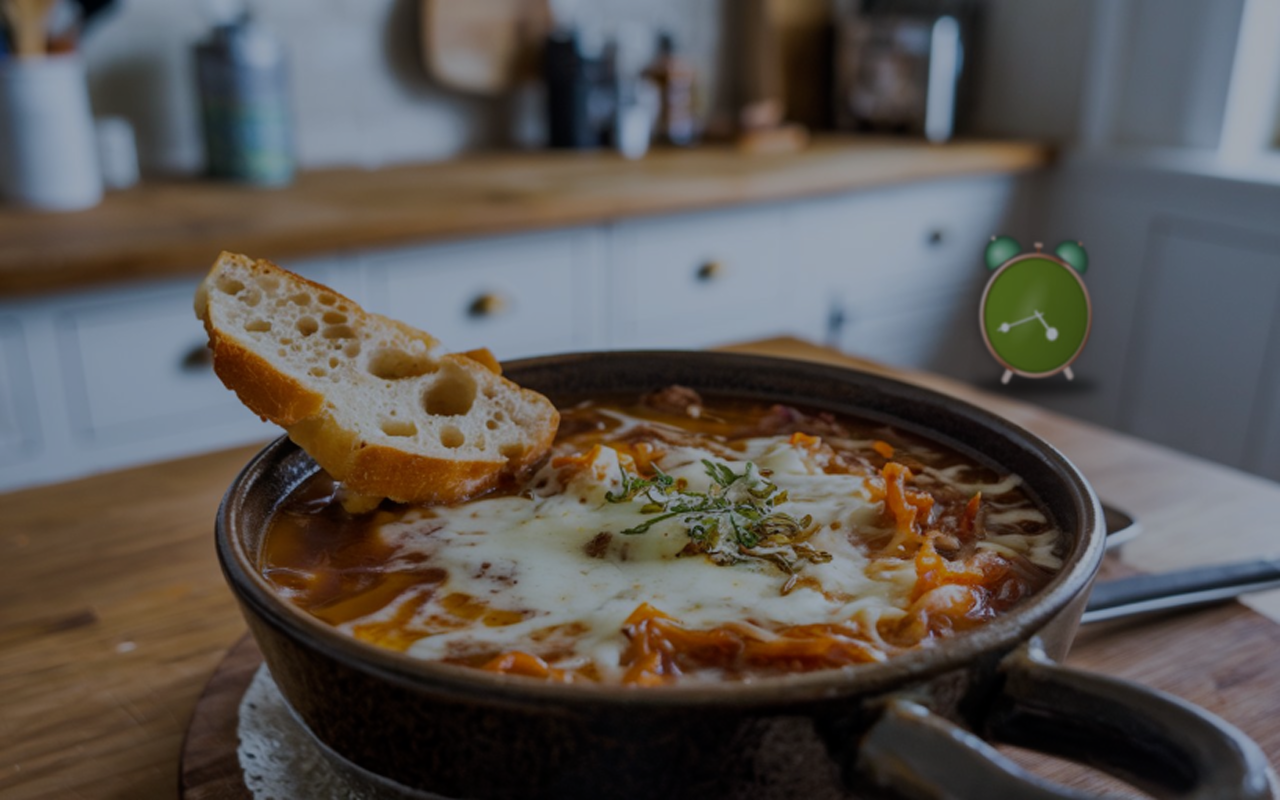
4:42
